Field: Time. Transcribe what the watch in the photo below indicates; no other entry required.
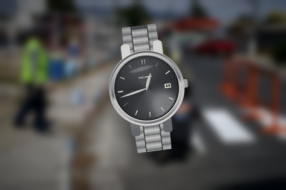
12:43
